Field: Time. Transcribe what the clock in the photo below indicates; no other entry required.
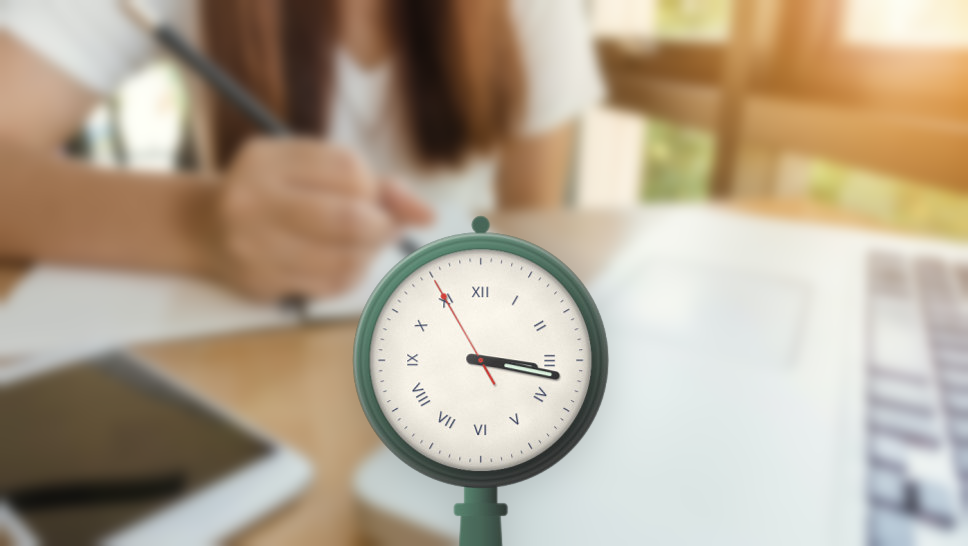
3:16:55
